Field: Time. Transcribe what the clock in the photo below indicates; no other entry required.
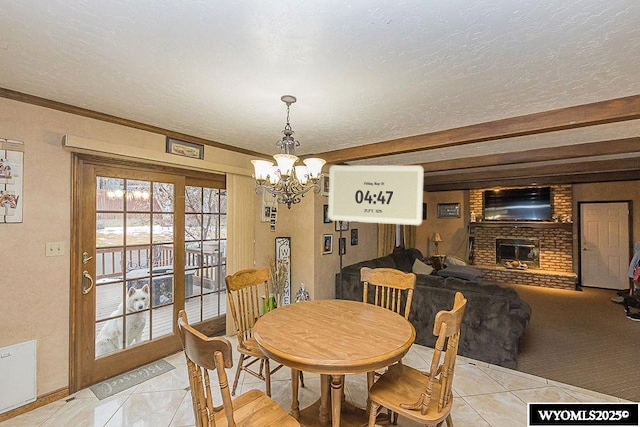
4:47
